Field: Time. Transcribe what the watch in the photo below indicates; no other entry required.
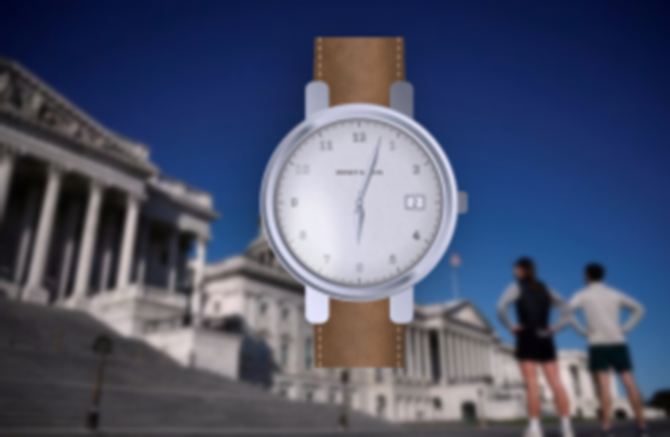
6:03
